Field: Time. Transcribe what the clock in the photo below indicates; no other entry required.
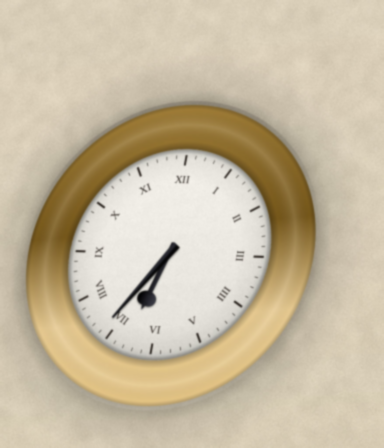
6:36
